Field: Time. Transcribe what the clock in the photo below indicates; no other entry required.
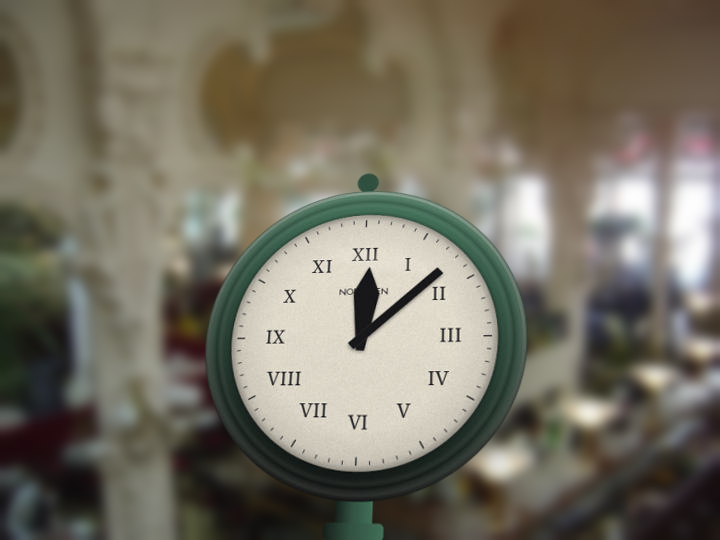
12:08
